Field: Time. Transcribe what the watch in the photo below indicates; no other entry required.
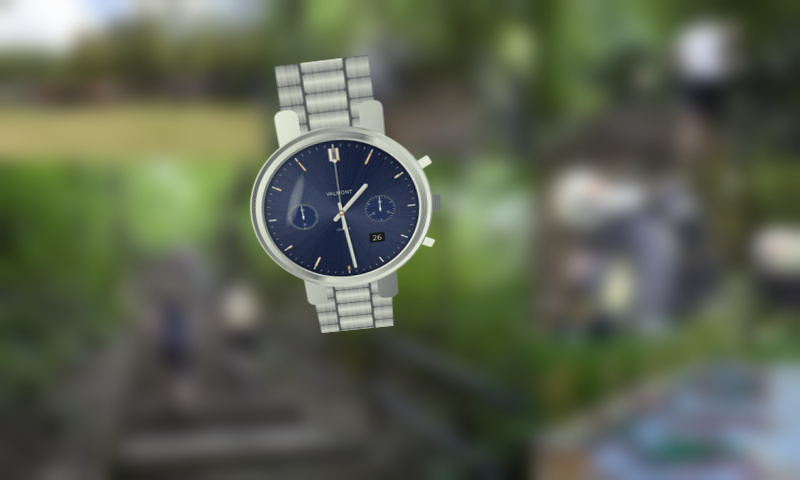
1:29
